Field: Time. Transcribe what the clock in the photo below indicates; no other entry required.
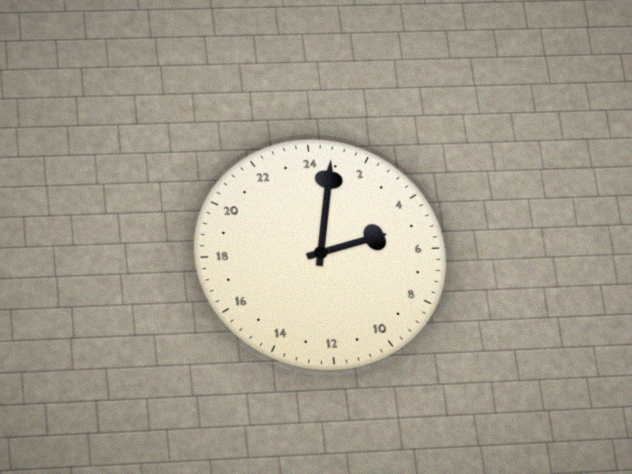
5:02
